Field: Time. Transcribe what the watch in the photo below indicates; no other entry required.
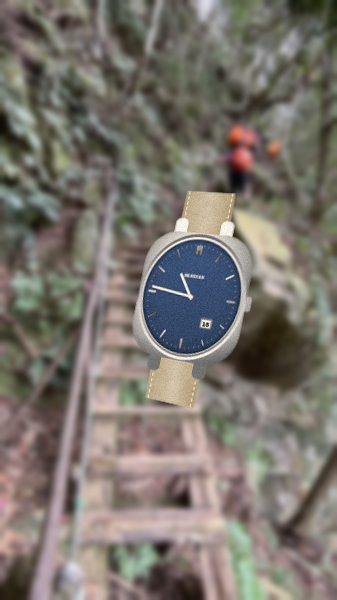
10:46
